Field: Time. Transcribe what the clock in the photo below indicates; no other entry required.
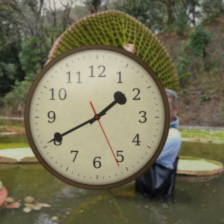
1:40:26
